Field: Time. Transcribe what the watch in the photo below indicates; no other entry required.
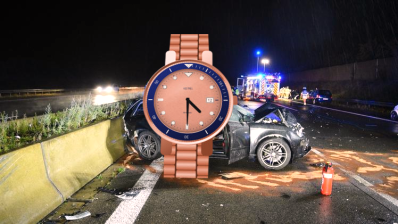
4:30
